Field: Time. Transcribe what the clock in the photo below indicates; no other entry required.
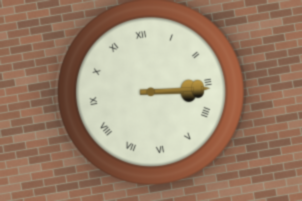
3:16
